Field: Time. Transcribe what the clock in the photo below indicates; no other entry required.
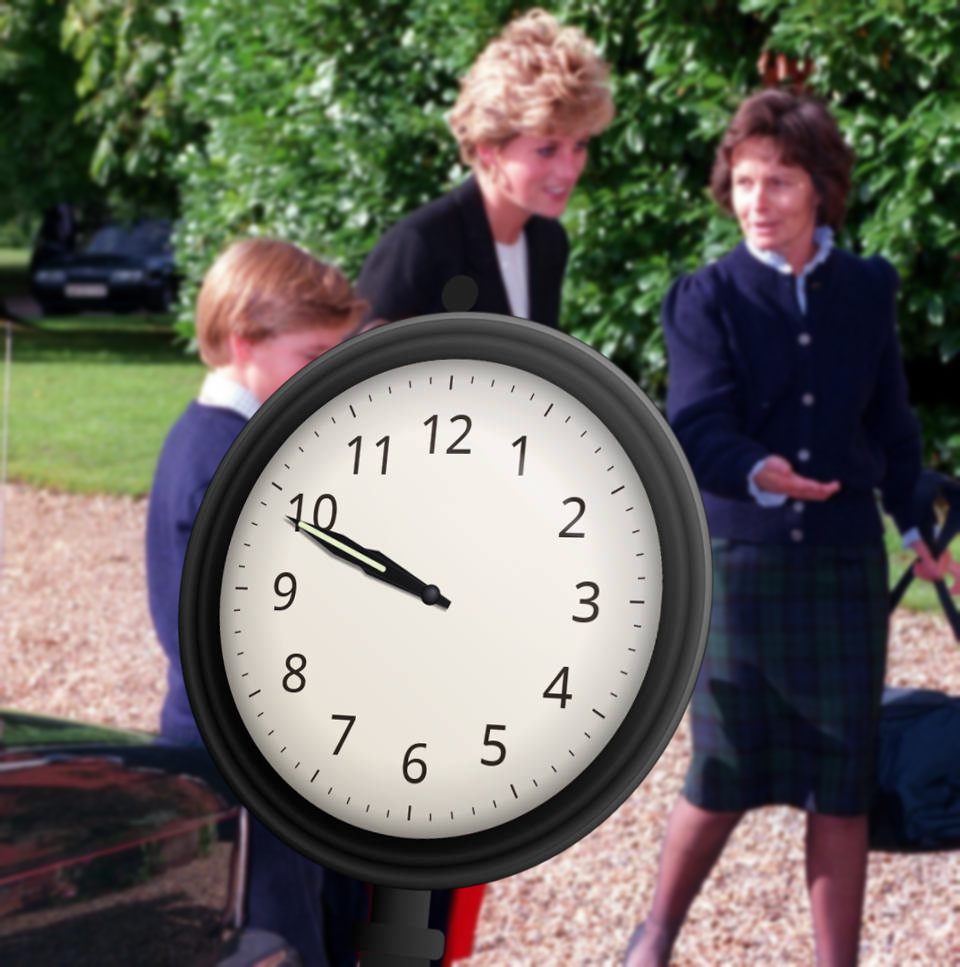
9:49
